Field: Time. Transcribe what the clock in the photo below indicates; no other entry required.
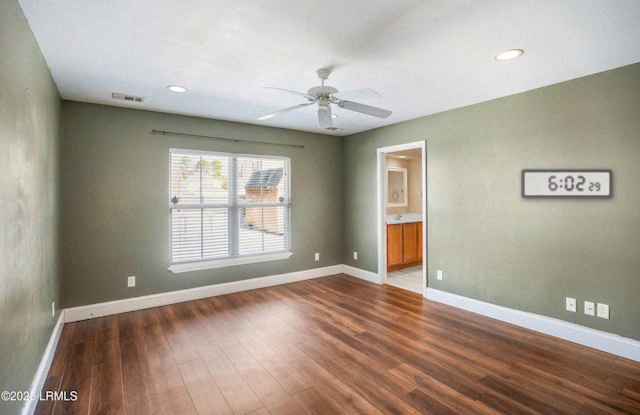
6:02
